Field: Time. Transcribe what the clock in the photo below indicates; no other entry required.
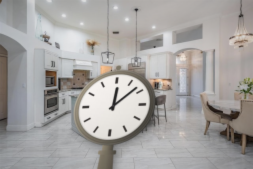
12:08
